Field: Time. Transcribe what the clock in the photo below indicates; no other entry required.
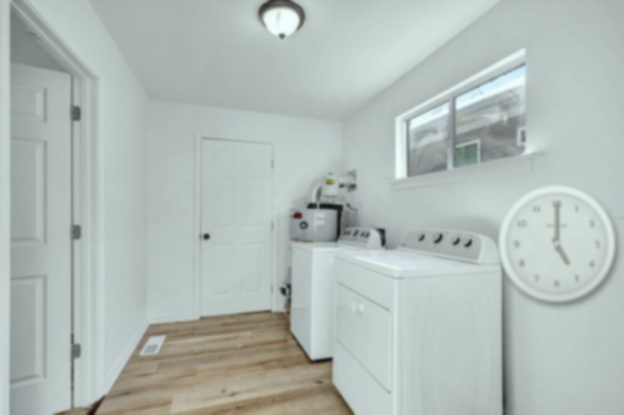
5:00
